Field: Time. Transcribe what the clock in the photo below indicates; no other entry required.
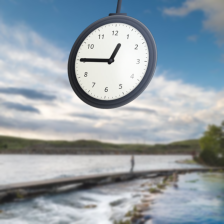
12:45
